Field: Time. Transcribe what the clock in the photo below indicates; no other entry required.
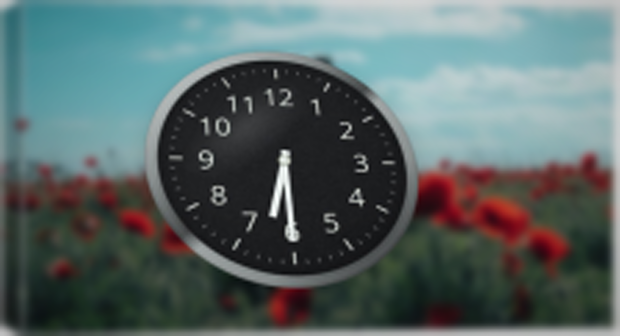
6:30
